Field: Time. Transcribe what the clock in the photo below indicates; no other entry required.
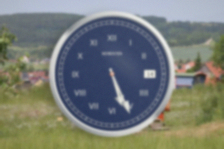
5:26
